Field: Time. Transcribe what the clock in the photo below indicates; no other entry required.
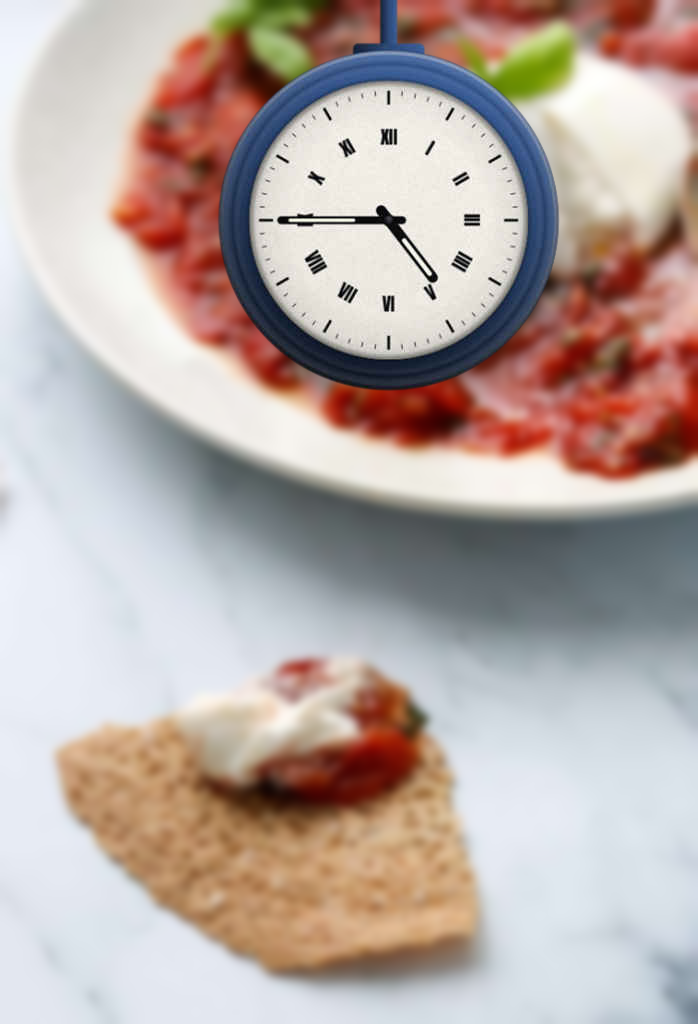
4:45
